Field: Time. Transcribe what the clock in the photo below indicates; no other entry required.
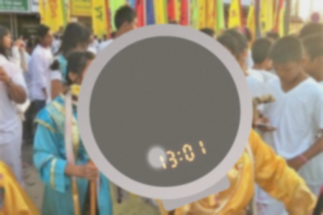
13:01
